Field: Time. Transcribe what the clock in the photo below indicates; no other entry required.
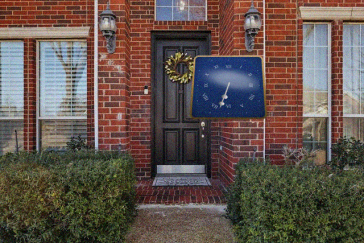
6:33
